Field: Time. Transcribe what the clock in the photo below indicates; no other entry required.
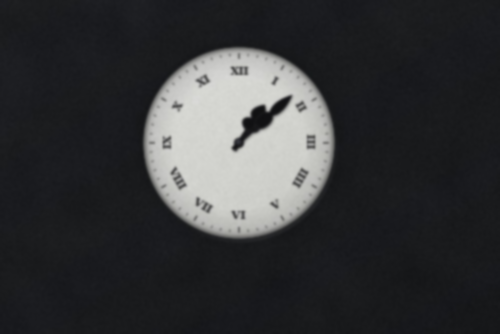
1:08
